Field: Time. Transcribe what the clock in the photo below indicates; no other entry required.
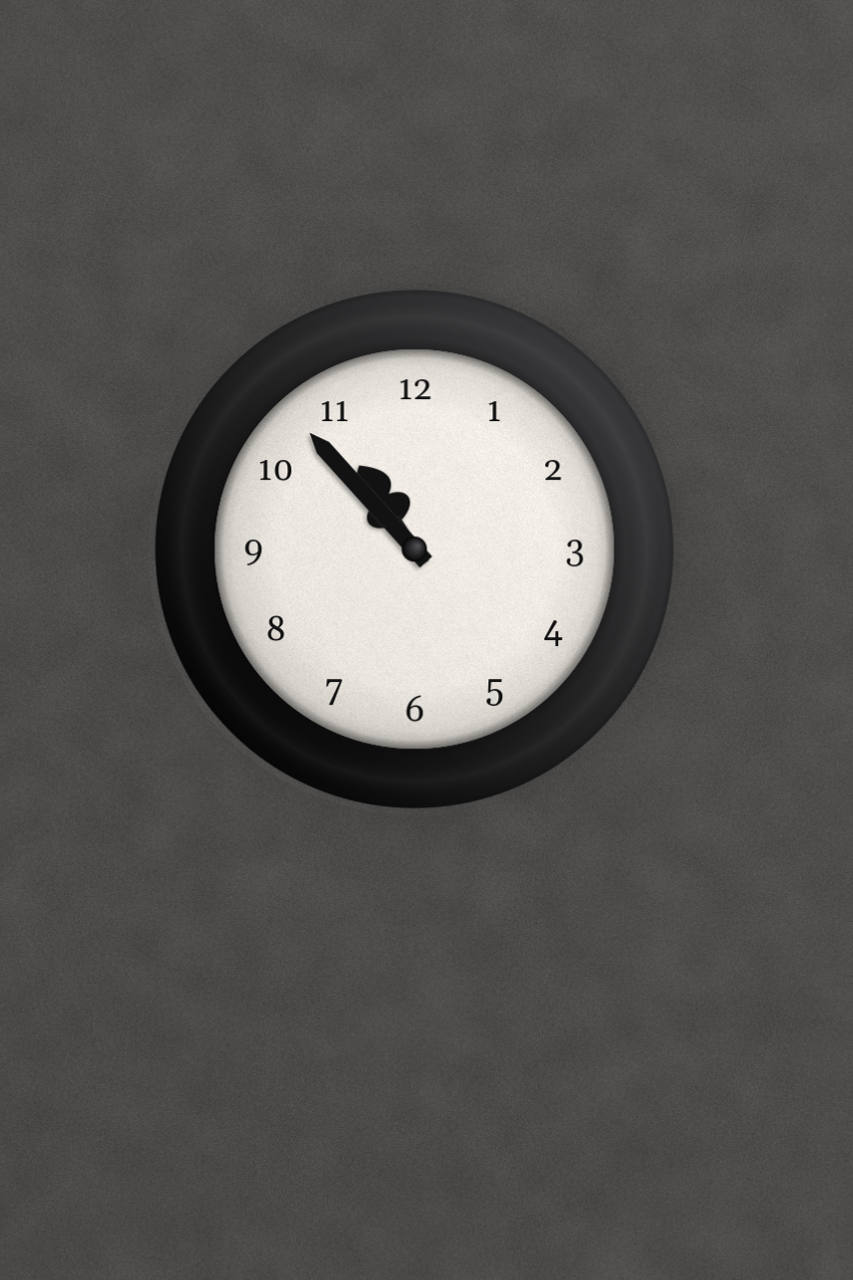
10:53
